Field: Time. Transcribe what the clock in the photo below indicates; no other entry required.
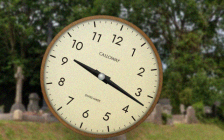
9:17
